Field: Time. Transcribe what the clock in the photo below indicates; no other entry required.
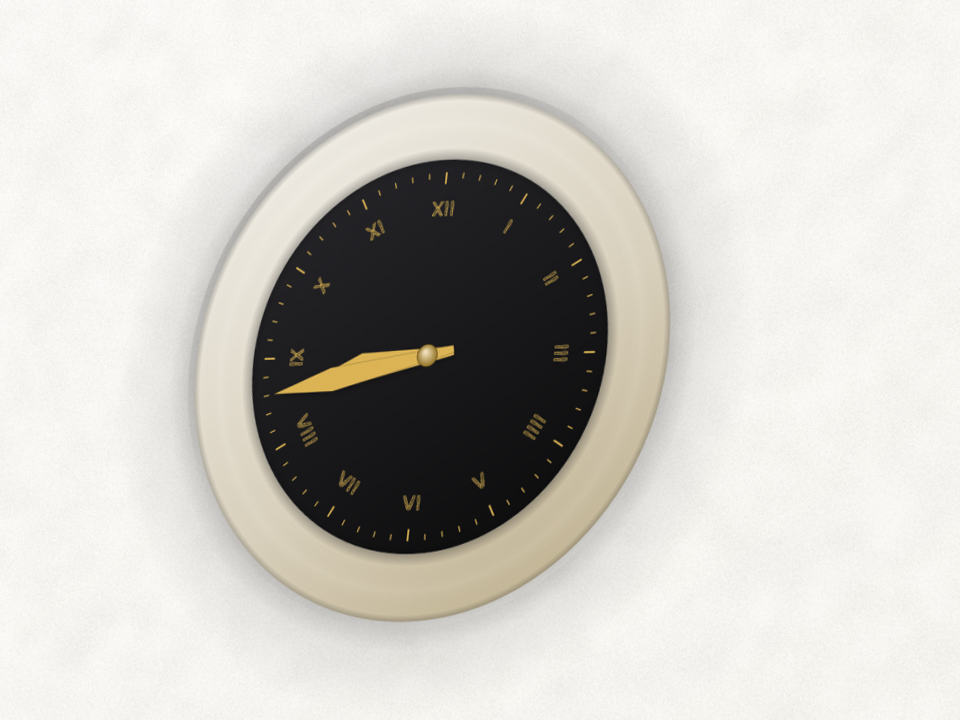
8:43
